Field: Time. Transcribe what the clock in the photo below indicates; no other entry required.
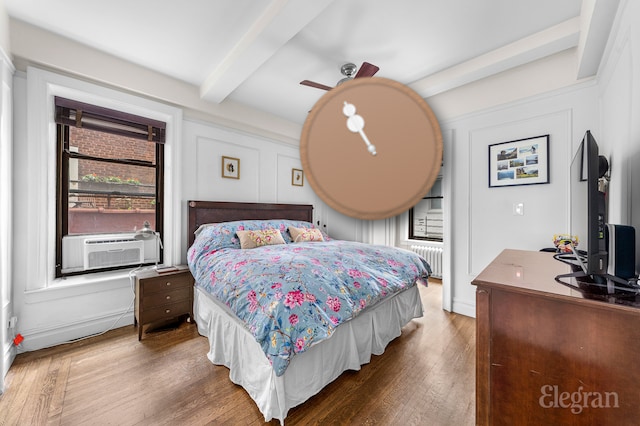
10:55
